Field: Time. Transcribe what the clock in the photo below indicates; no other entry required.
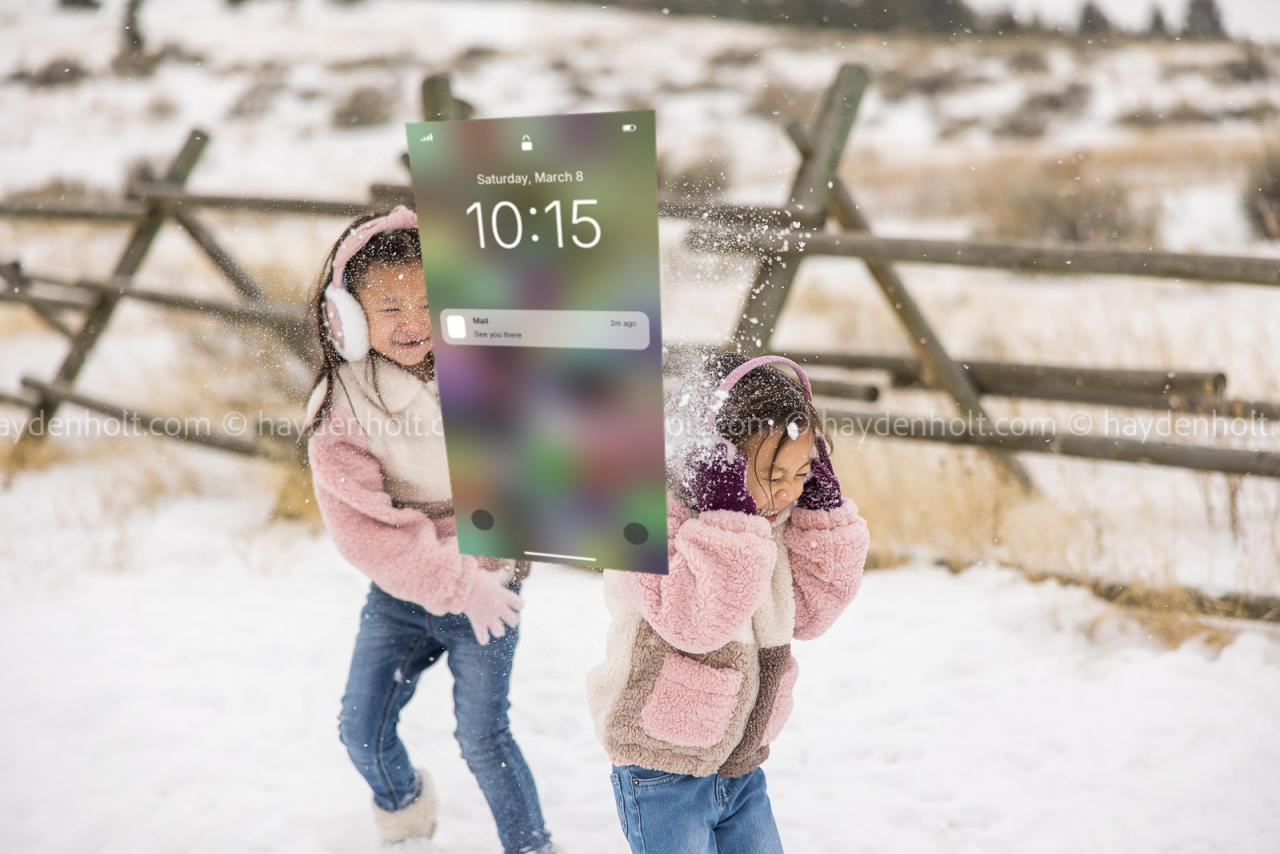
10:15
